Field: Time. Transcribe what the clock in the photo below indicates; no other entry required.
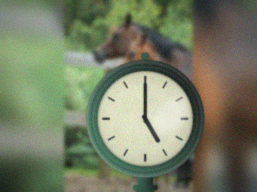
5:00
